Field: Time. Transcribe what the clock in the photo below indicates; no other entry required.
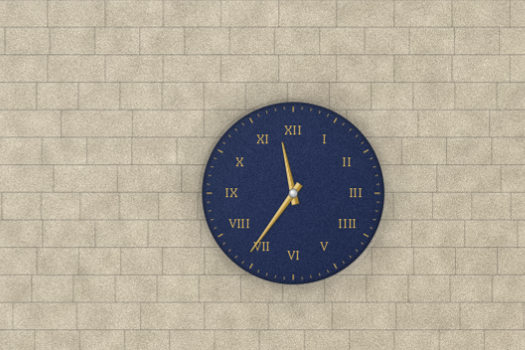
11:36
